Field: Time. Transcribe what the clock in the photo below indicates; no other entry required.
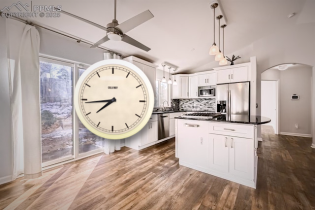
7:44
